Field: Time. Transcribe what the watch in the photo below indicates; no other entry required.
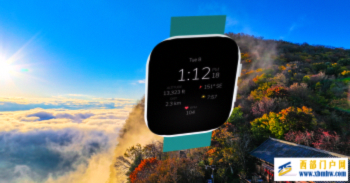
1:12
